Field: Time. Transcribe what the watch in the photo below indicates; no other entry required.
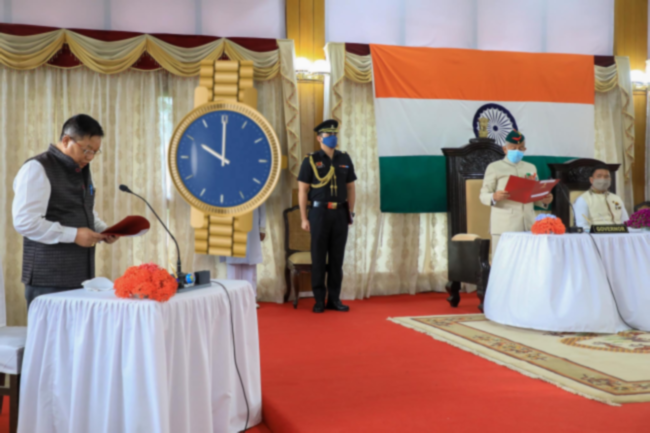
10:00
